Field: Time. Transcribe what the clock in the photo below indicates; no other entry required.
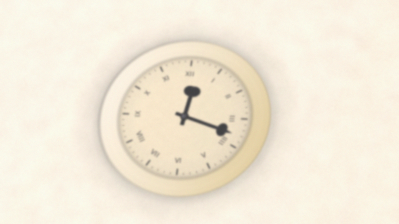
12:18
